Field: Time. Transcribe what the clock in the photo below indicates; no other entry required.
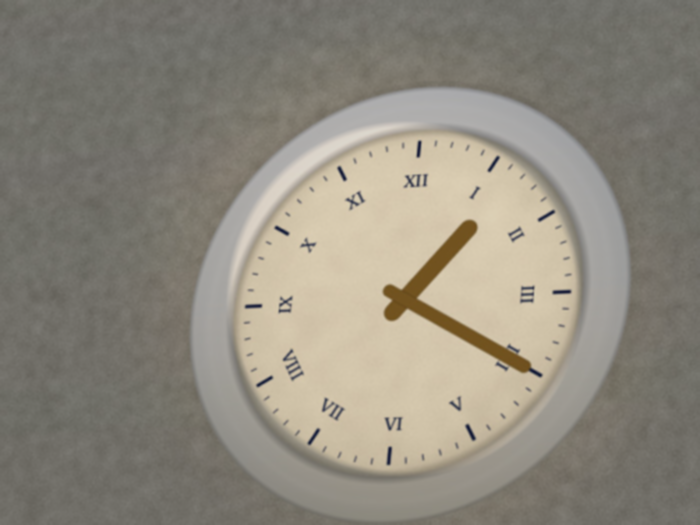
1:20
